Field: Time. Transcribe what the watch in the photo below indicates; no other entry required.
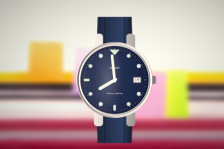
7:59
